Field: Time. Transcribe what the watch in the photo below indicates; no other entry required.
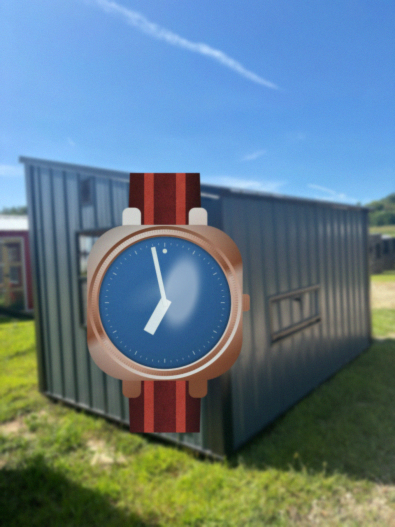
6:58
